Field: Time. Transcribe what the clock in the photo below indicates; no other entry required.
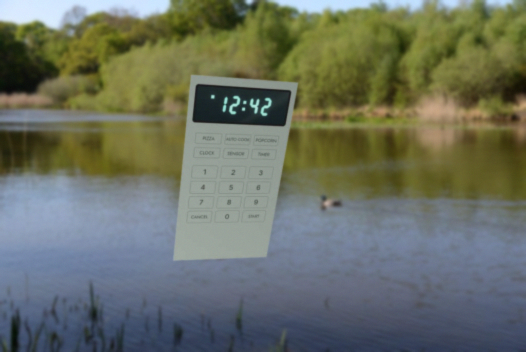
12:42
